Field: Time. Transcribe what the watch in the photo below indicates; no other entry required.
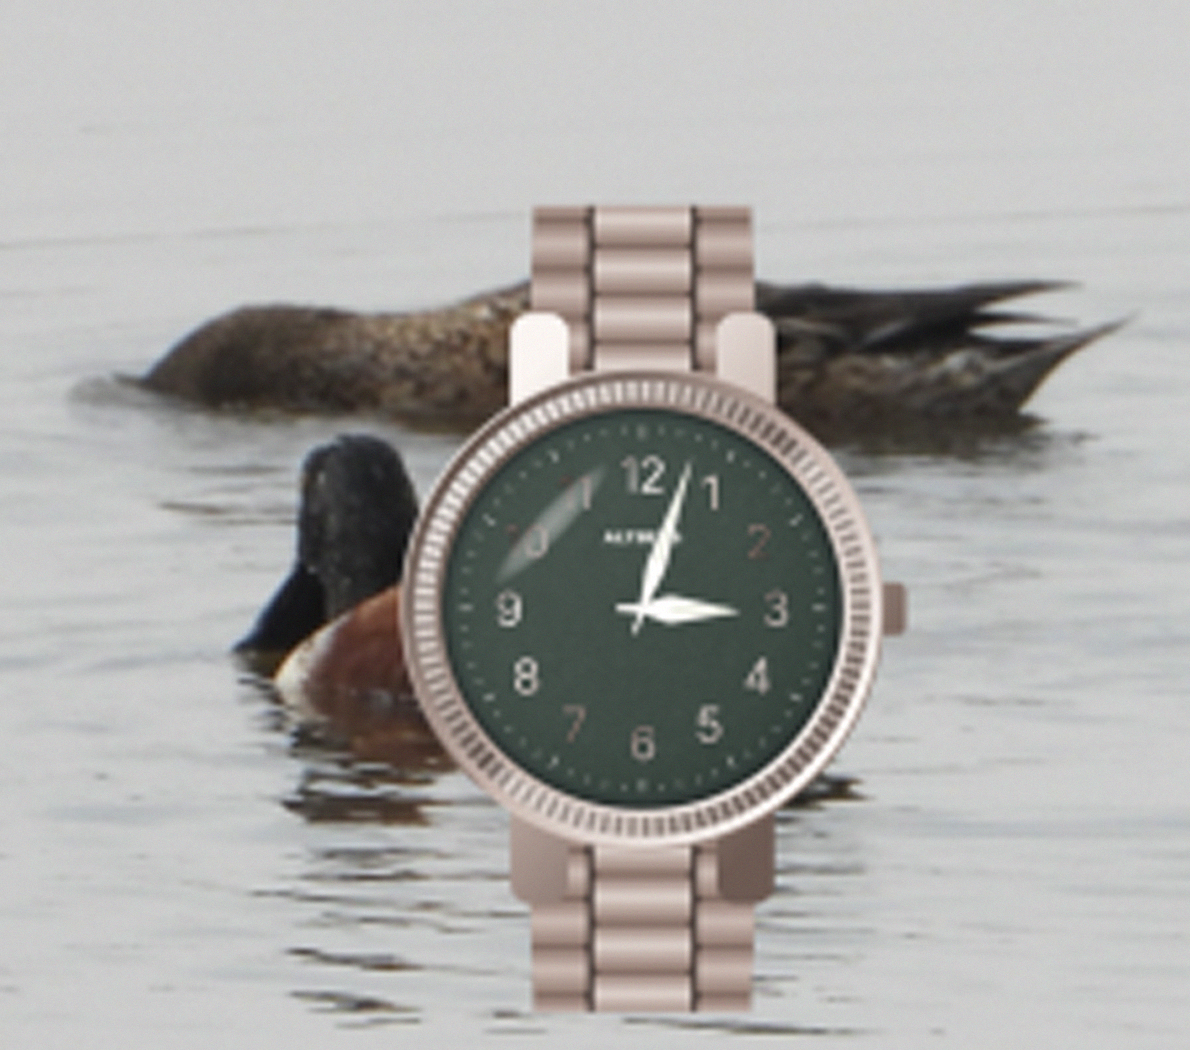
3:03
